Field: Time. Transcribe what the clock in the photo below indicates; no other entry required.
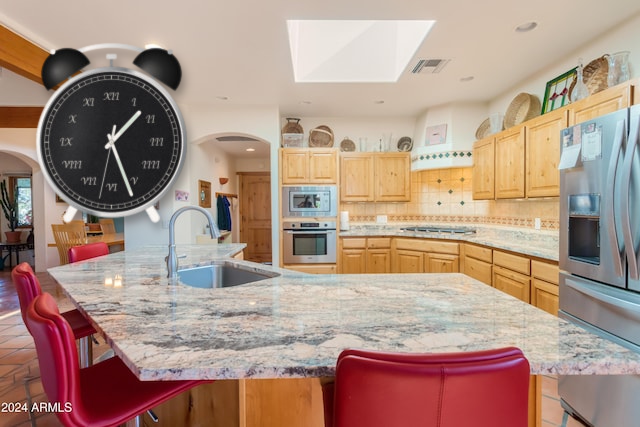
1:26:32
